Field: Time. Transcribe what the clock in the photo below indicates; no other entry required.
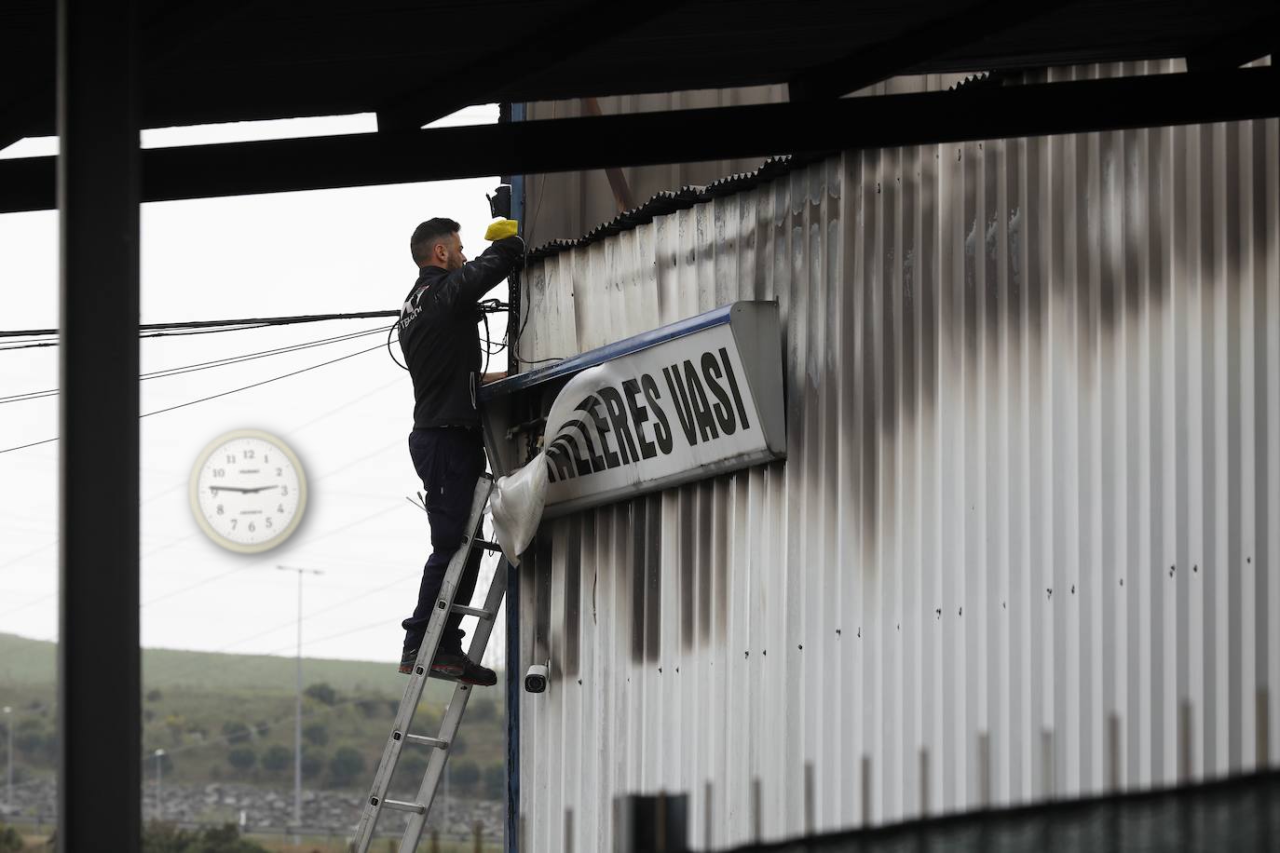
2:46
